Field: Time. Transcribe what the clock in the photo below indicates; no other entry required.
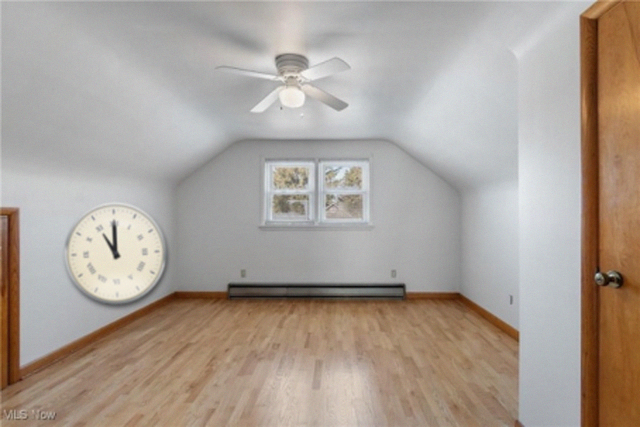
11:00
